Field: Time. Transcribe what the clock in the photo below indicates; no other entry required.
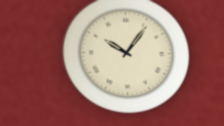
10:06
